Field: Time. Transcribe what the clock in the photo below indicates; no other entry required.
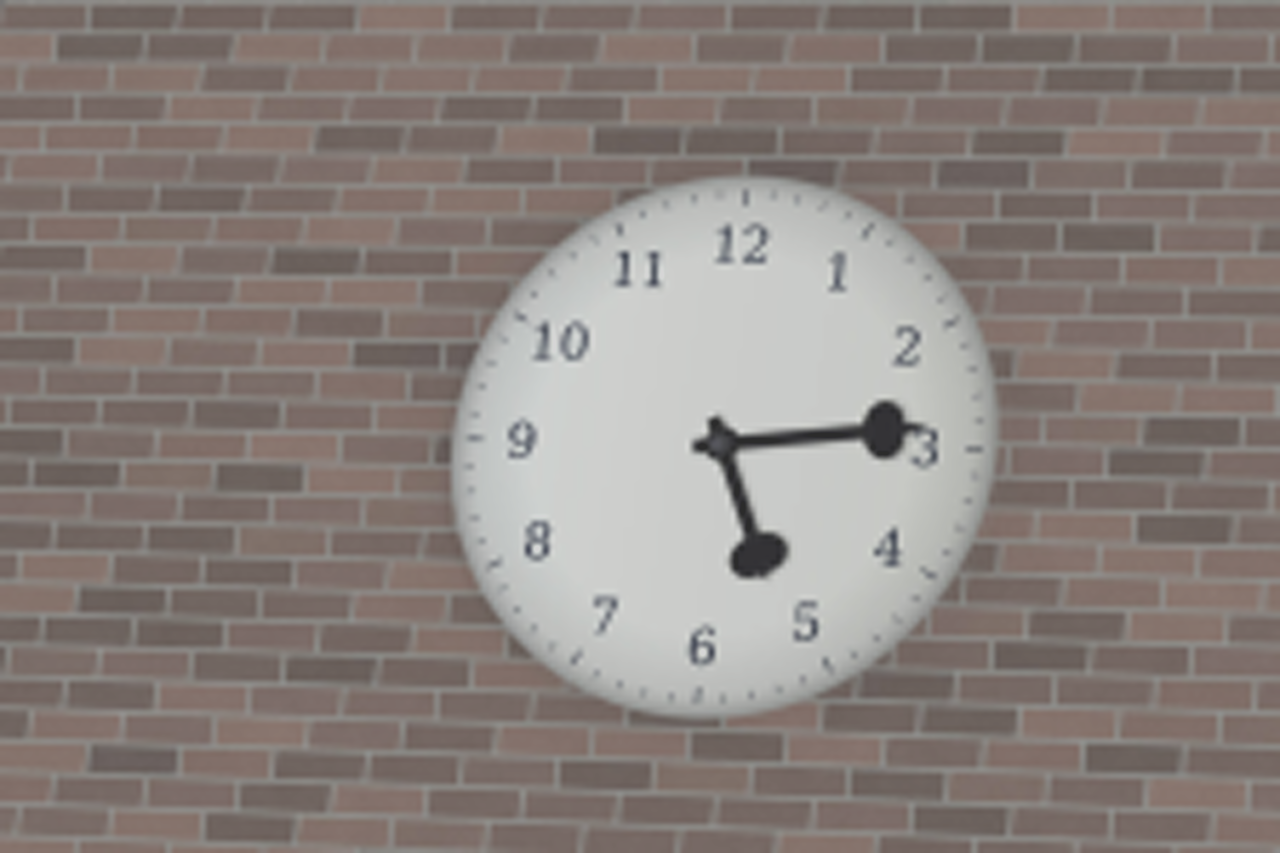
5:14
